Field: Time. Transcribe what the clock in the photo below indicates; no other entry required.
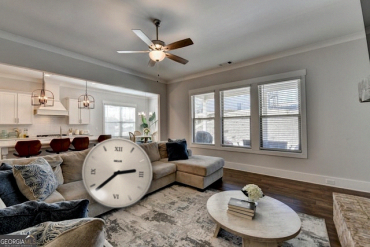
2:38
